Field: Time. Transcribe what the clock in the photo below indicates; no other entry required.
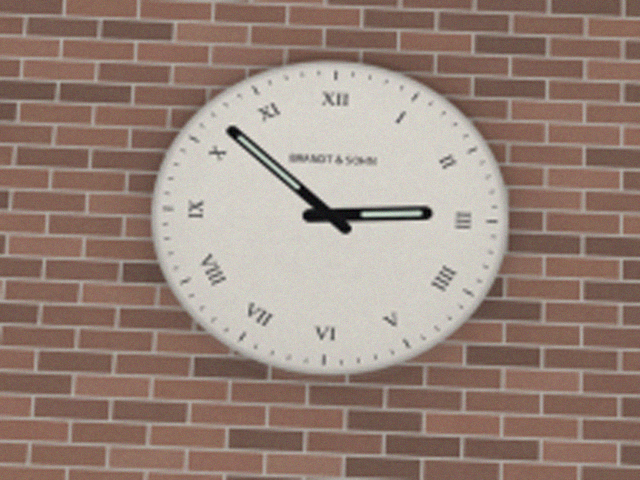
2:52
